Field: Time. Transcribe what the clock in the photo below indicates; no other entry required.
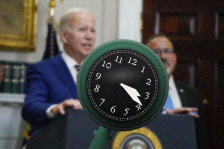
3:19
